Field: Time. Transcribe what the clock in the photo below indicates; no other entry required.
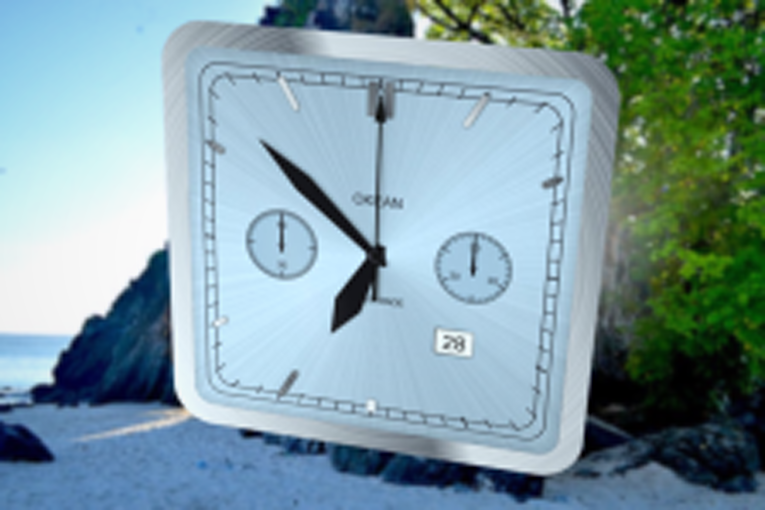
6:52
